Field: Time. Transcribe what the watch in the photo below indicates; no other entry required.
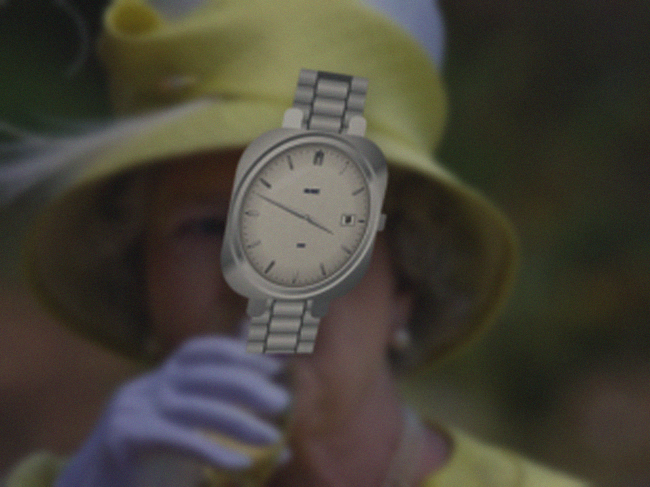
3:48
